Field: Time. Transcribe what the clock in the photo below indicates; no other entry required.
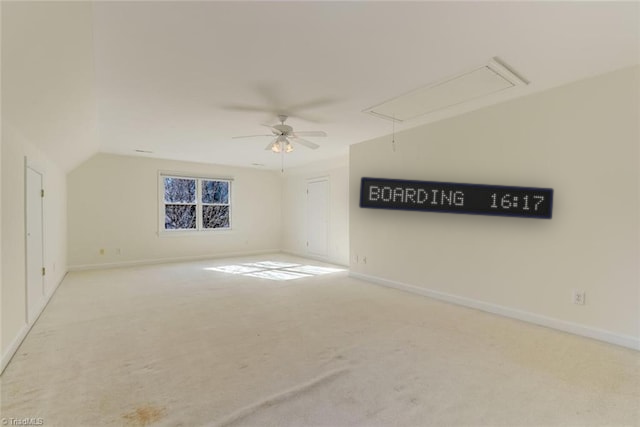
16:17
